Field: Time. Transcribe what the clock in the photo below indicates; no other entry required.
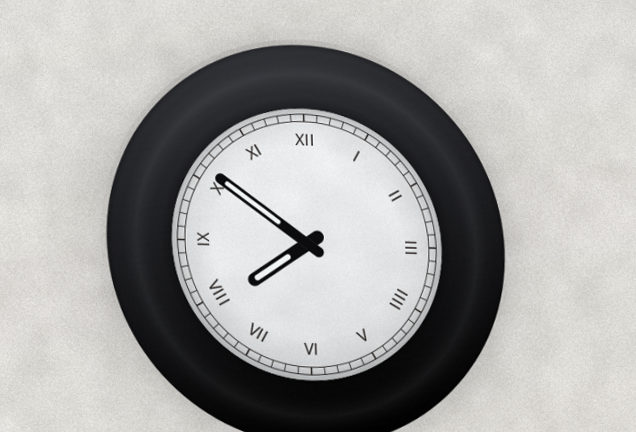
7:51
